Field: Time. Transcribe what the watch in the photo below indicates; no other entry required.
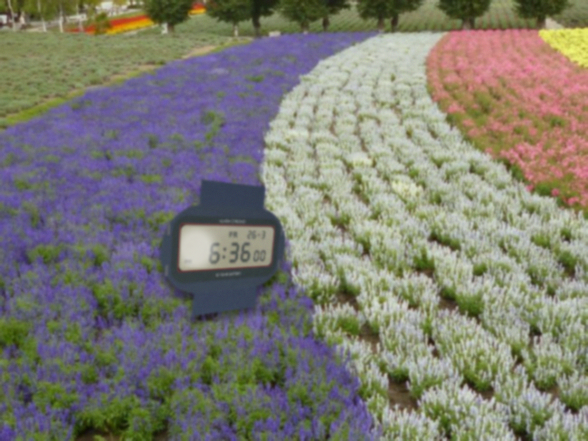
6:36
